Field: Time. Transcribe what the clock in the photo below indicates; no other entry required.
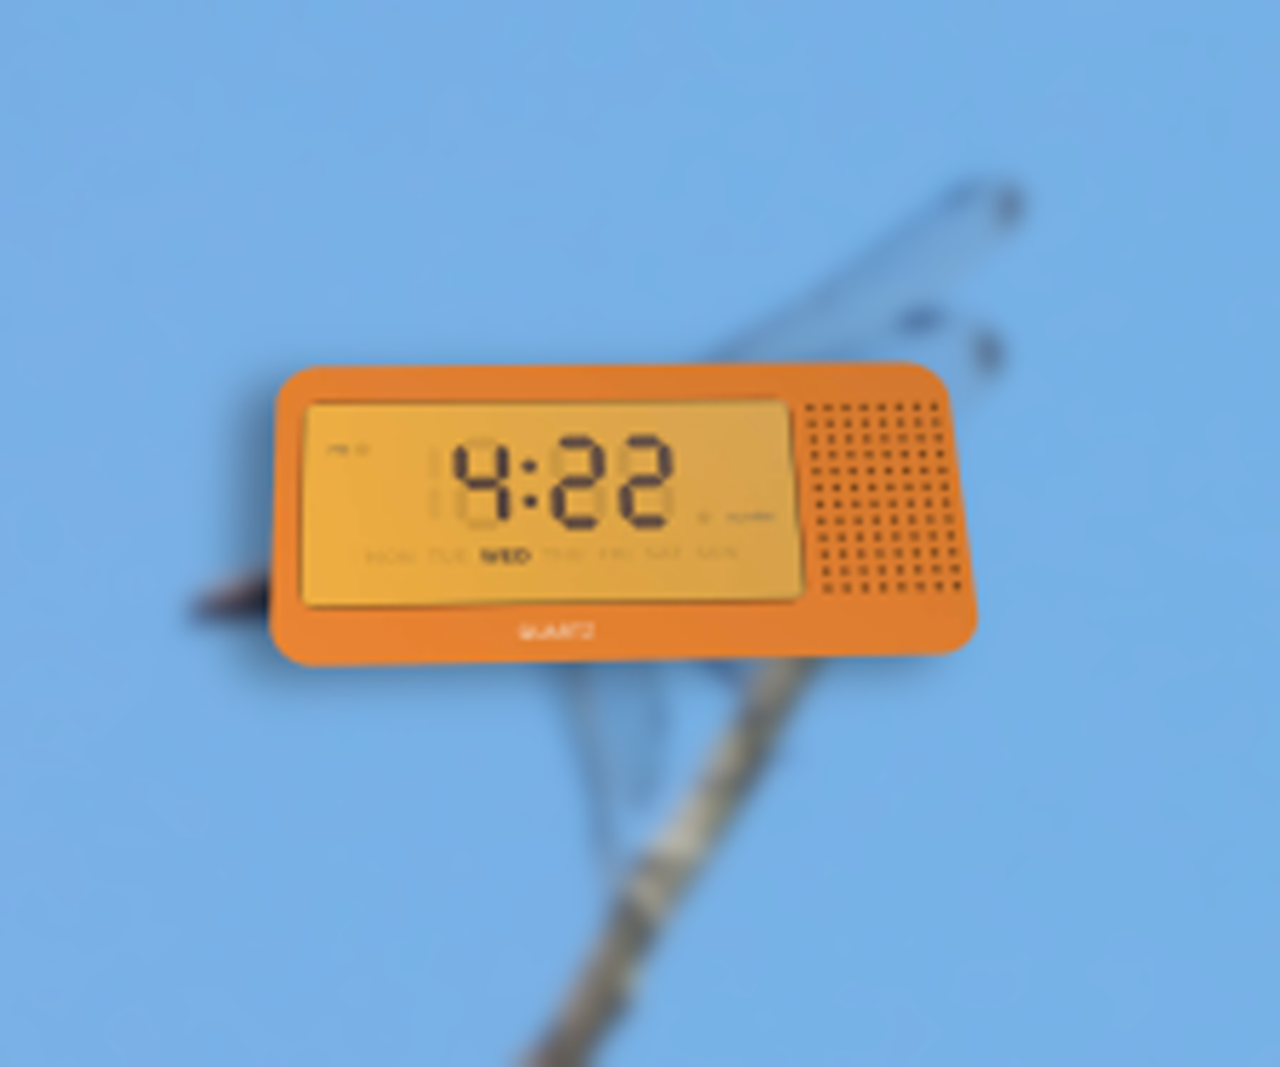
4:22
